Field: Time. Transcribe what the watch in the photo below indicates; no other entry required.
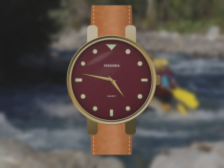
4:47
